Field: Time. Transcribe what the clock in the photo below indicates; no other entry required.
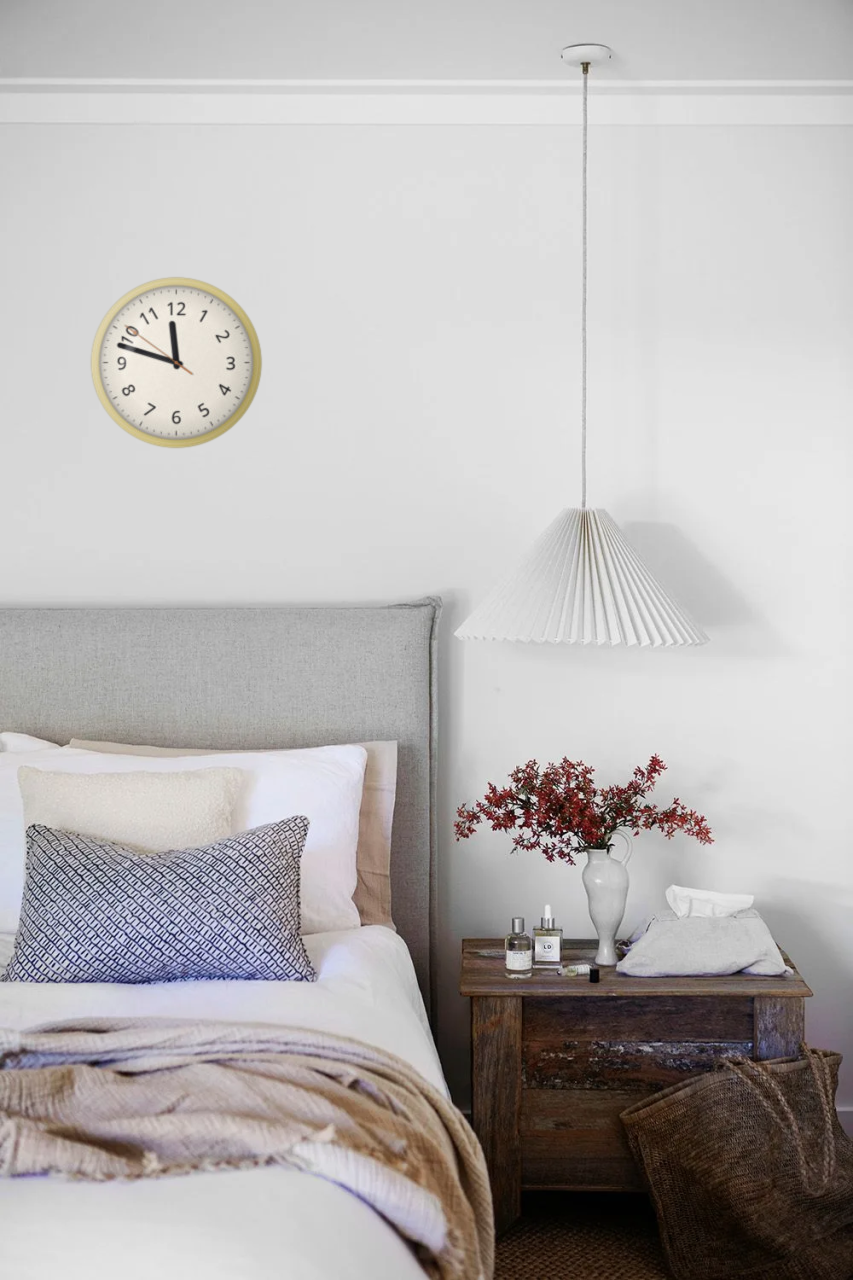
11:47:51
